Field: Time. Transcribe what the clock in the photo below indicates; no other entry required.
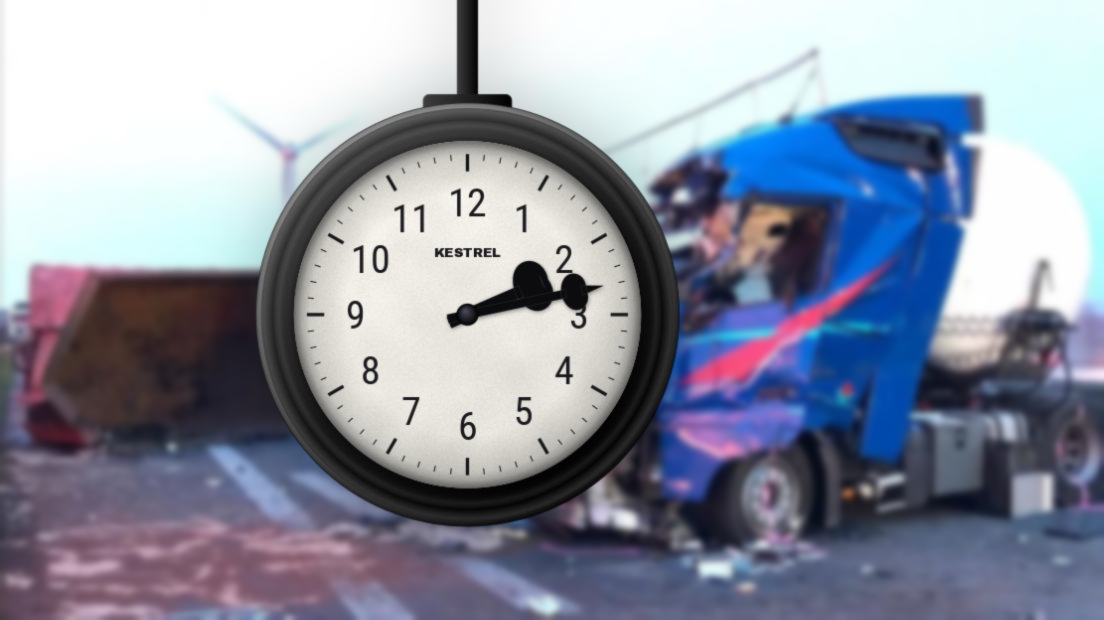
2:13
